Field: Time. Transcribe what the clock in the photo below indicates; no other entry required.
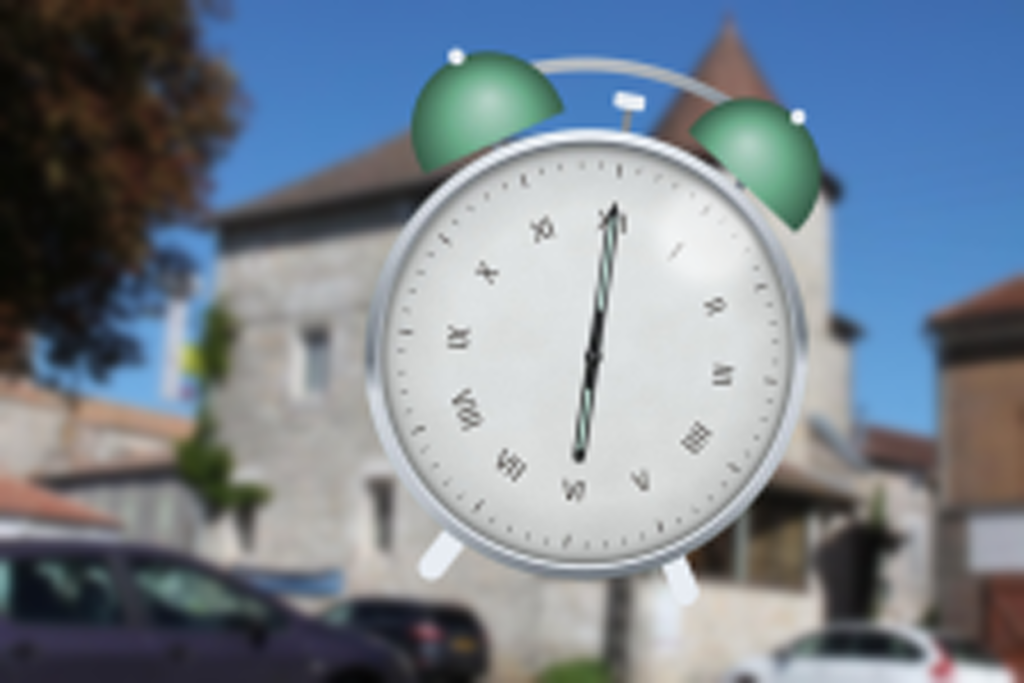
6:00
